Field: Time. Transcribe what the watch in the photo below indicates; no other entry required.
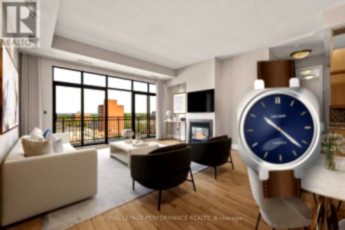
10:22
